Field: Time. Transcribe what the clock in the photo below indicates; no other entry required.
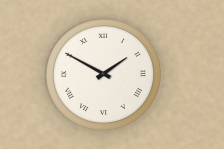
1:50
